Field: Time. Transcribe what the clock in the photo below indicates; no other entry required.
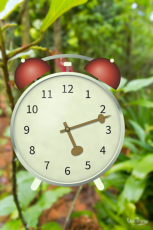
5:12
